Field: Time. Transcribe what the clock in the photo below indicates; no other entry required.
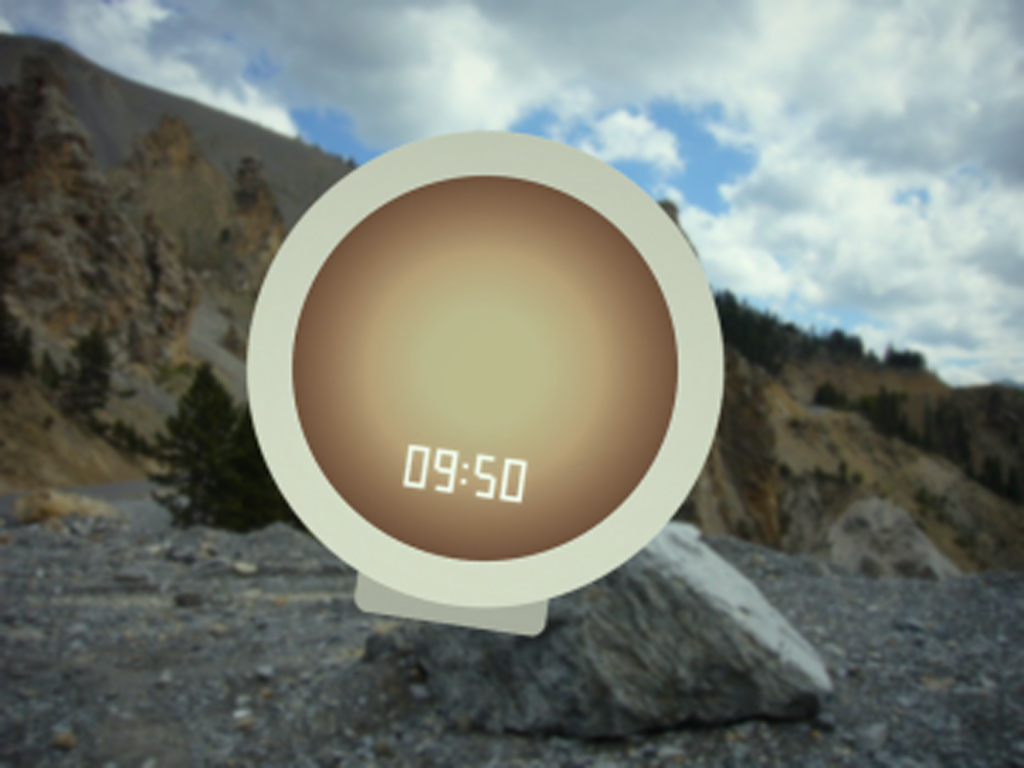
9:50
